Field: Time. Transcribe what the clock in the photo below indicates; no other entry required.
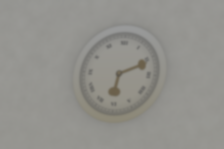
6:11
